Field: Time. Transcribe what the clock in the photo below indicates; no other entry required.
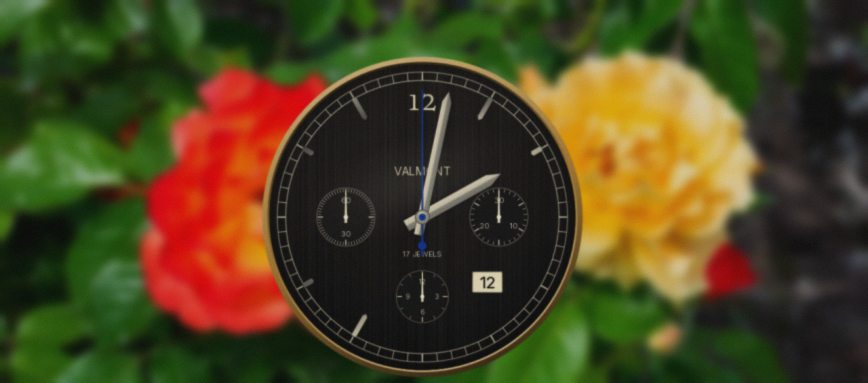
2:02
